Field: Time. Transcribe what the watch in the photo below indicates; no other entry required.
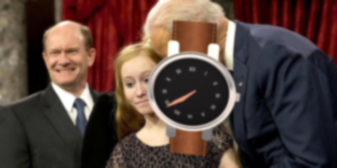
7:39
